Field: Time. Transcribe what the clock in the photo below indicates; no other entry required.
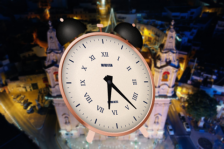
6:23
